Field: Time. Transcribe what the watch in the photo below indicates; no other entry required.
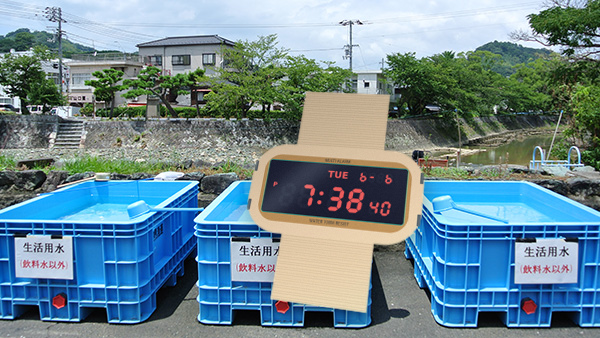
7:38:40
